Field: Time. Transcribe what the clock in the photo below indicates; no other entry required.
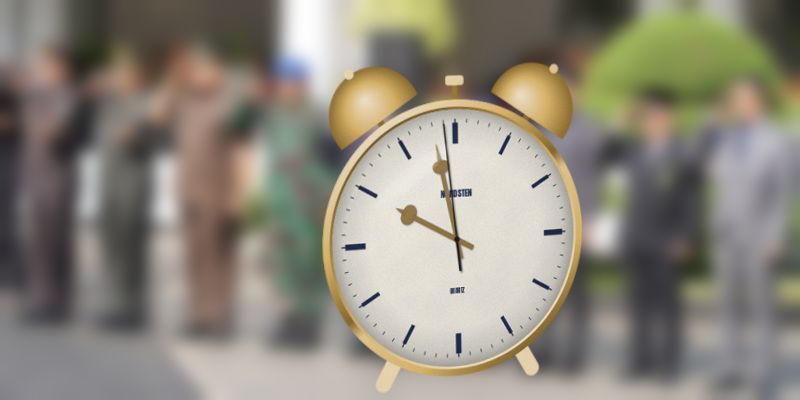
9:57:59
